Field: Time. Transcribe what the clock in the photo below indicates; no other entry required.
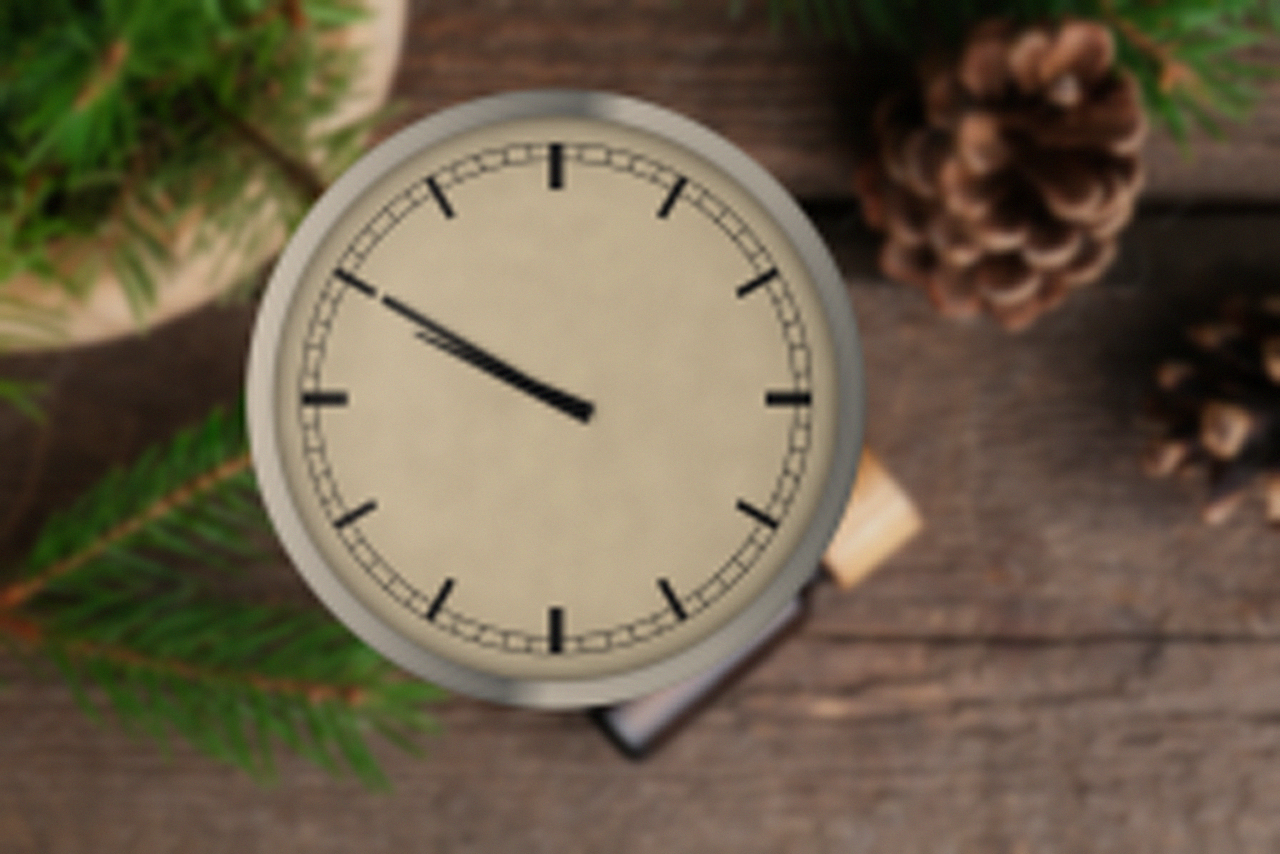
9:50
